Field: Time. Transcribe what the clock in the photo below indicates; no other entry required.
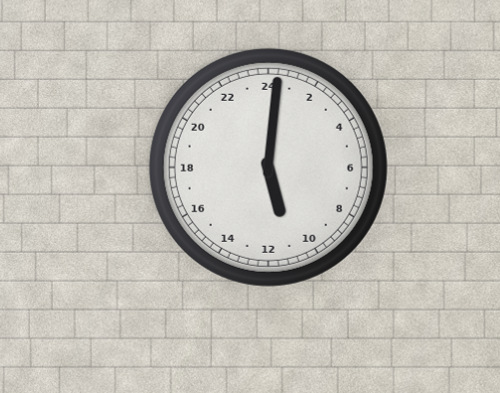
11:01
